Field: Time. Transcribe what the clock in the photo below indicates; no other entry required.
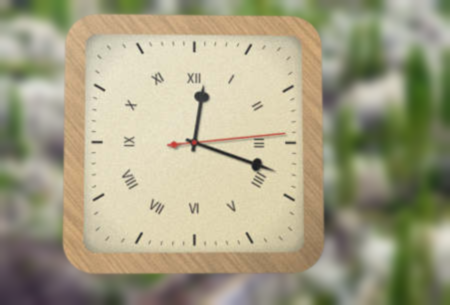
12:18:14
